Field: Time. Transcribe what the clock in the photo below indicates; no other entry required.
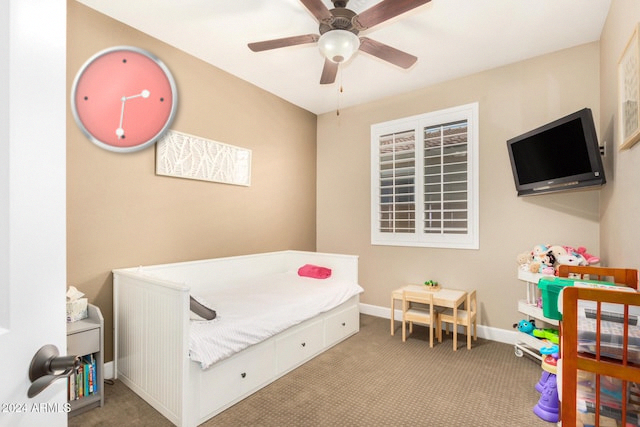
2:31
